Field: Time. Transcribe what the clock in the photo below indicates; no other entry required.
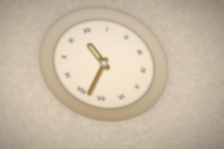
11:38
